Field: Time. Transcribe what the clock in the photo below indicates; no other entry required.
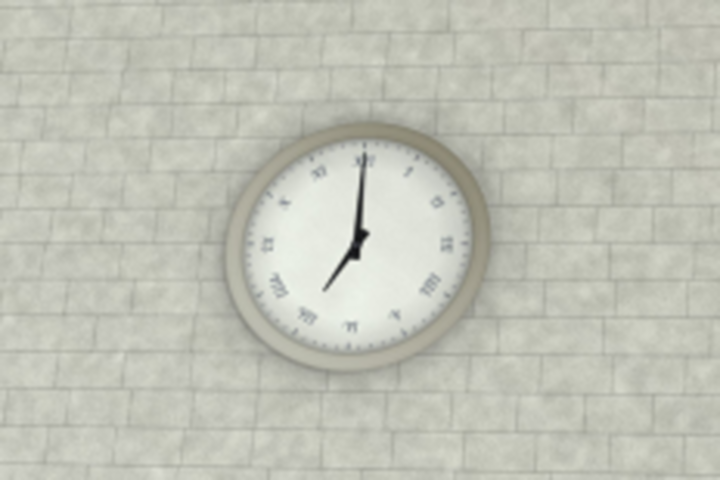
7:00
